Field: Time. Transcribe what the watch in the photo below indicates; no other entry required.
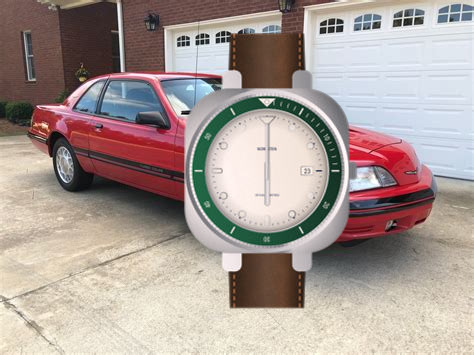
6:00
